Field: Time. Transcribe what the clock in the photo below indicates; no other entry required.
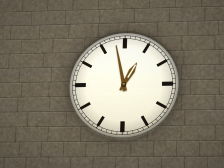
12:58
